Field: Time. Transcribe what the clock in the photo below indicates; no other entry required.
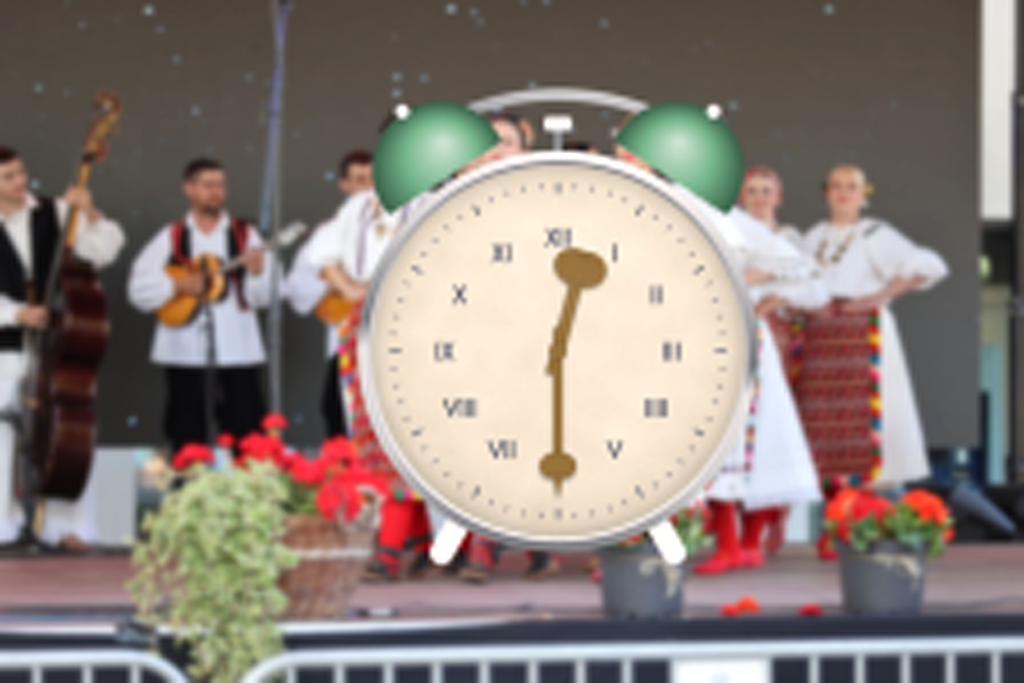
12:30
